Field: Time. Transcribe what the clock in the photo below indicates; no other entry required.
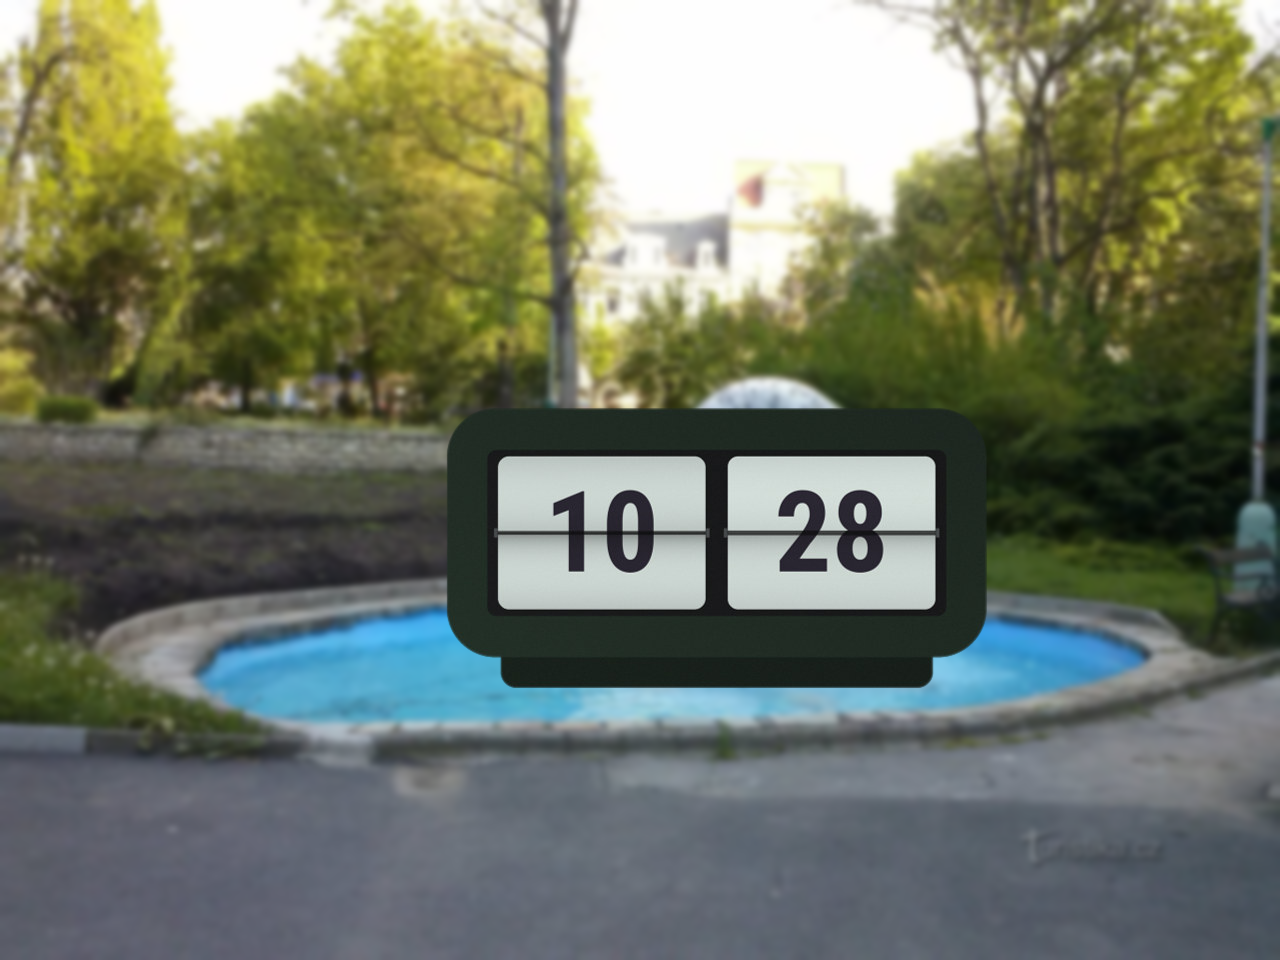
10:28
